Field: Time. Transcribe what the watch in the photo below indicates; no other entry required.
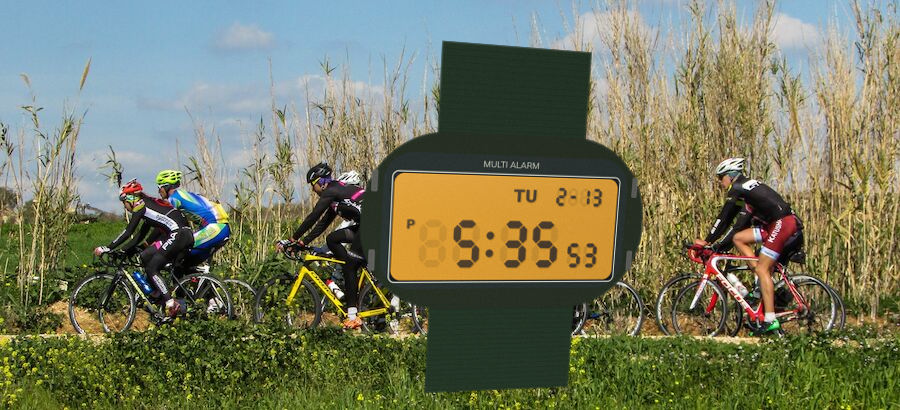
5:35:53
